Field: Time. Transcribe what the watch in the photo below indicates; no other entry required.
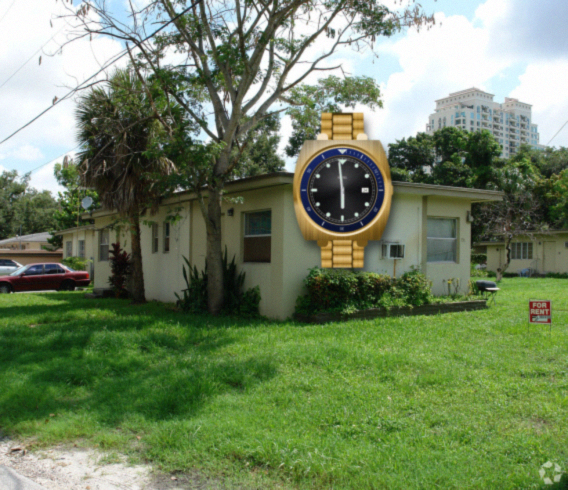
5:59
